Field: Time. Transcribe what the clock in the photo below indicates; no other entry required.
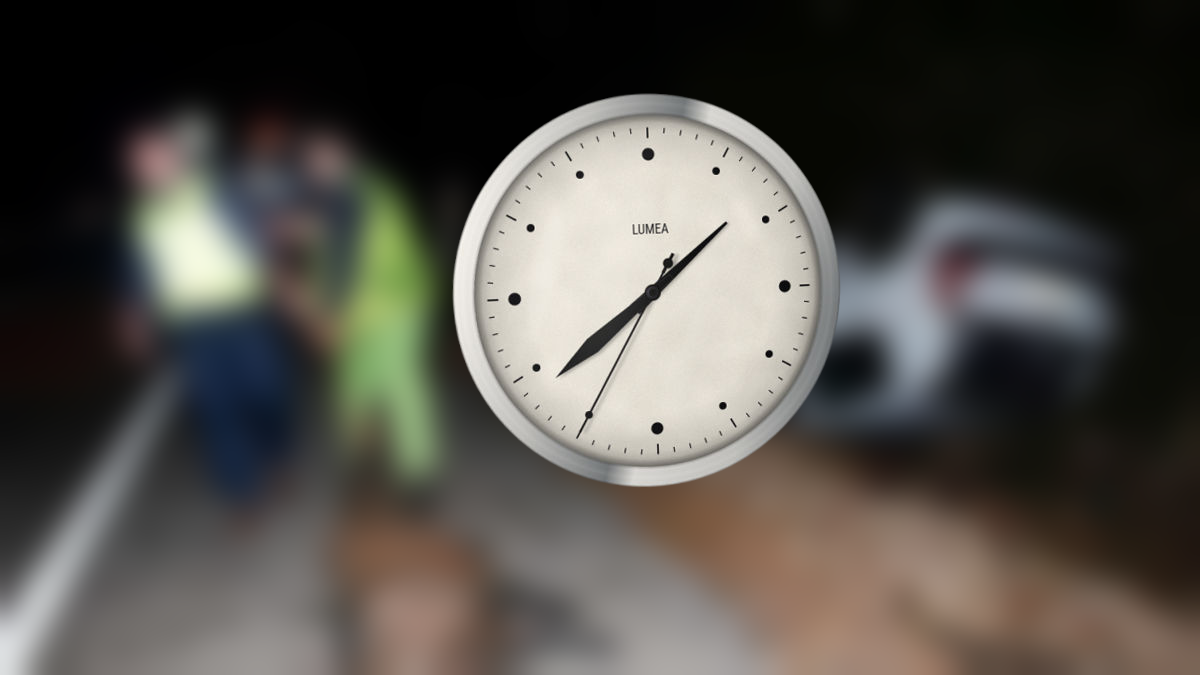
1:38:35
